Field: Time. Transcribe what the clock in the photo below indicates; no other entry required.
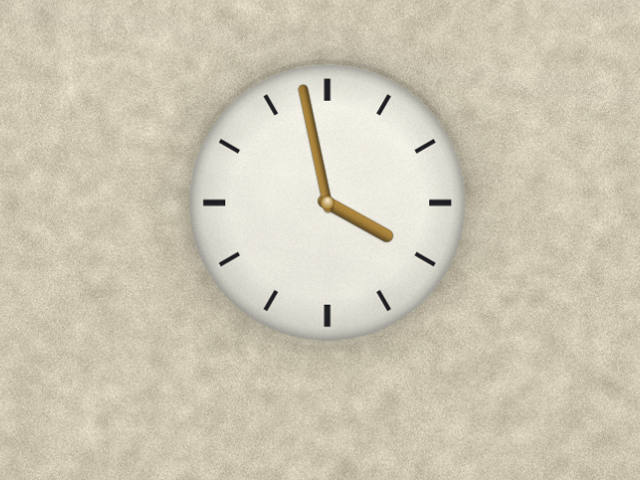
3:58
